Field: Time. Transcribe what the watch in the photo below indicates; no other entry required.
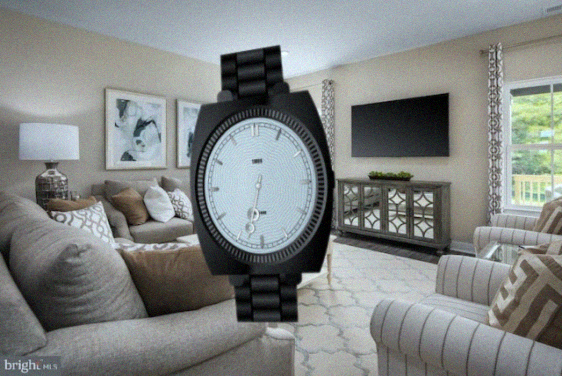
6:33
